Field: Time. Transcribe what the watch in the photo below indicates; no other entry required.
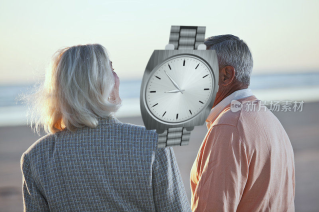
8:53
